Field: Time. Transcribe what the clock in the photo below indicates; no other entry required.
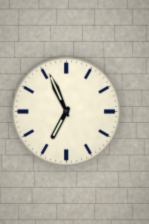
6:56
